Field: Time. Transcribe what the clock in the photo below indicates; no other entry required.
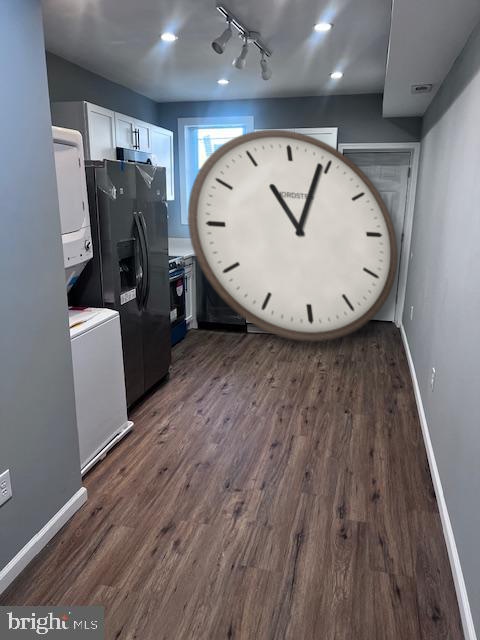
11:04
